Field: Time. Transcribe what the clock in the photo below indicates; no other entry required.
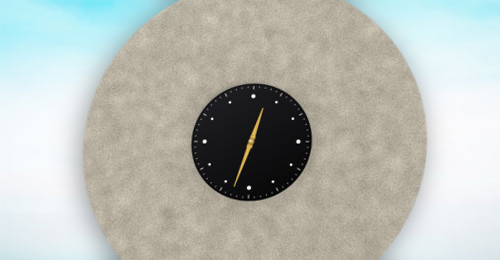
12:33
